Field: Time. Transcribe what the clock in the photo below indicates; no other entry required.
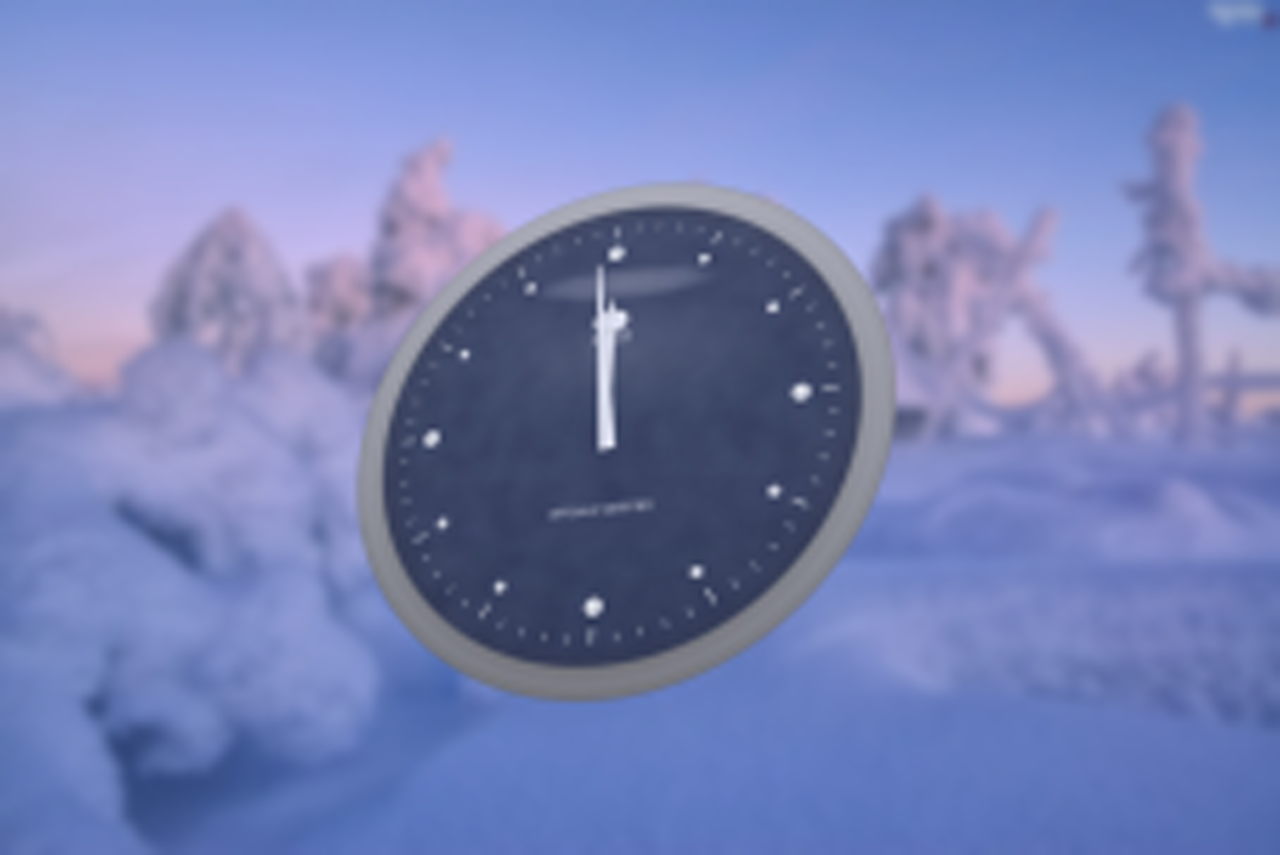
11:59
